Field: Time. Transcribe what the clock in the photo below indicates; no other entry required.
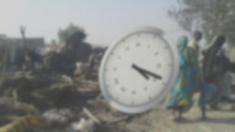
4:19
